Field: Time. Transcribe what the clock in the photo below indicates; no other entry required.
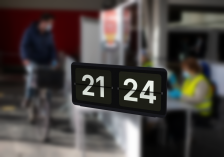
21:24
